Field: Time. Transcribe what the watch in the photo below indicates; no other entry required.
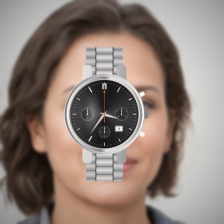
3:36
